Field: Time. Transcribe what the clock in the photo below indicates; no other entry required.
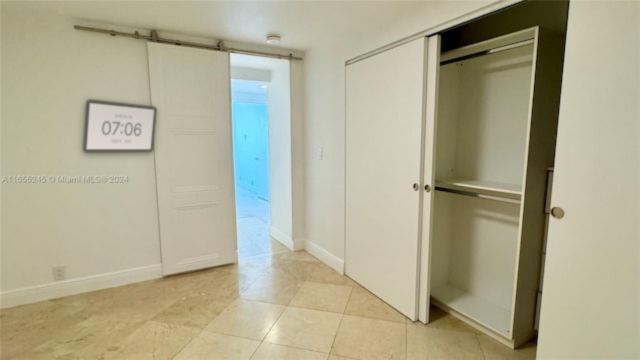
7:06
